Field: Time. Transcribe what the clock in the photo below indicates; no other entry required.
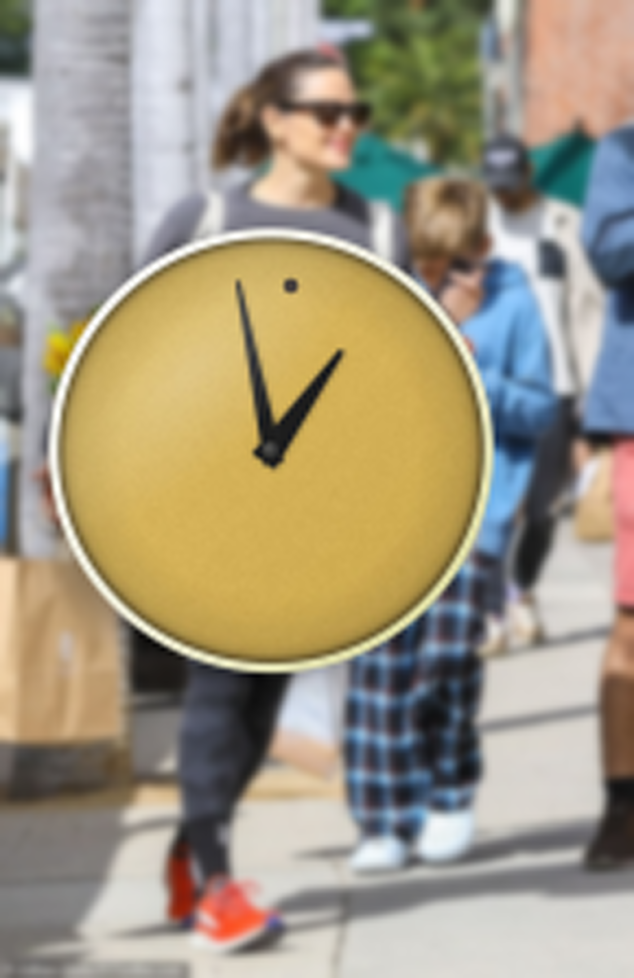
12:57
